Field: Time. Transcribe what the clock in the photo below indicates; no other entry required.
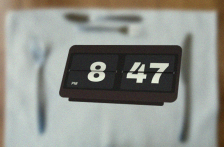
8:47
